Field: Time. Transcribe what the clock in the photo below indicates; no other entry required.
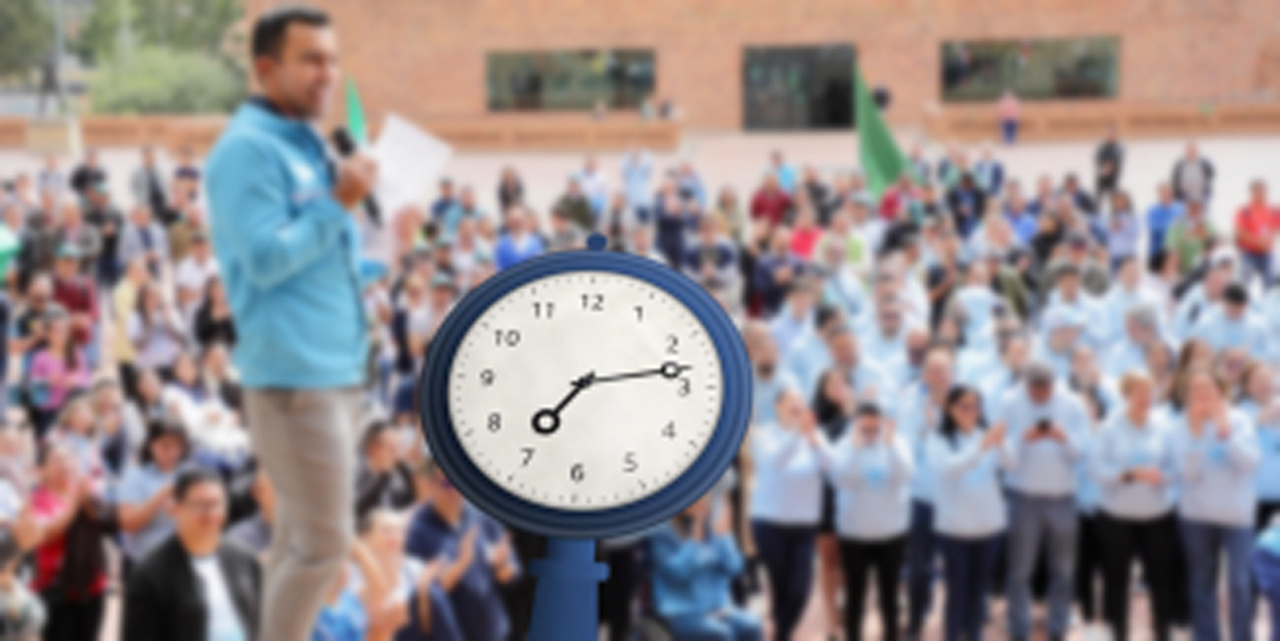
7:13
